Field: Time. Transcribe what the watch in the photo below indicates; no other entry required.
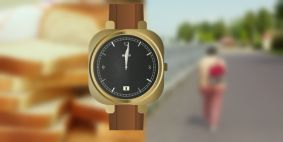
12:01
